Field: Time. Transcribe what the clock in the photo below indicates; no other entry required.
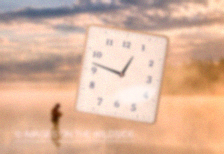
12:47
